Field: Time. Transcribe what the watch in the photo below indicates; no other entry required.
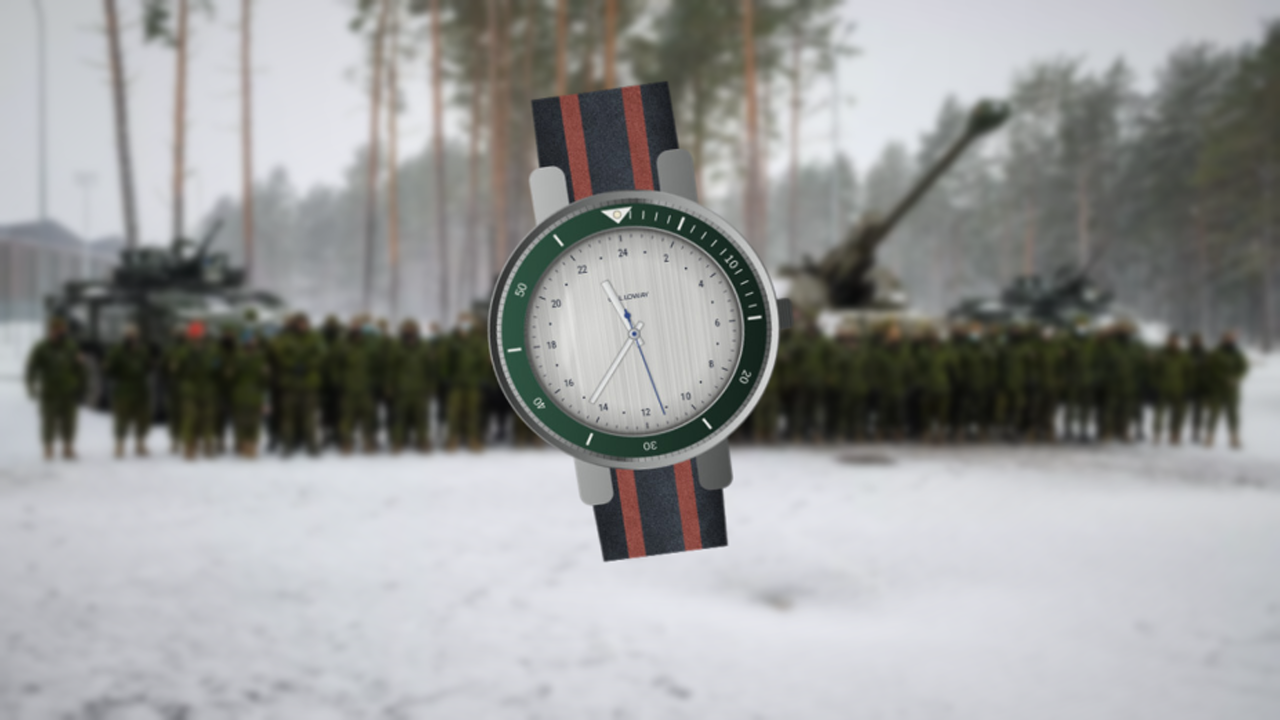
22:36:28
